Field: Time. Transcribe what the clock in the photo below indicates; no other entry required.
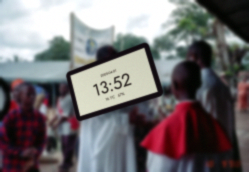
13:52
